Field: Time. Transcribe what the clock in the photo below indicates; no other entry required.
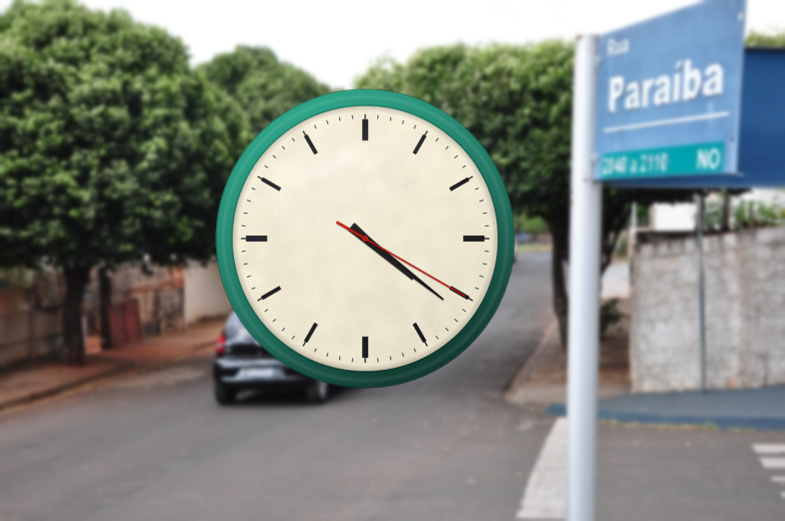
4:21:20
